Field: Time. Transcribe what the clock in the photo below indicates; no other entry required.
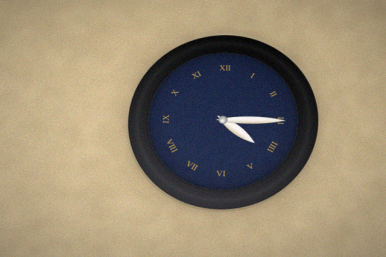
4:15
